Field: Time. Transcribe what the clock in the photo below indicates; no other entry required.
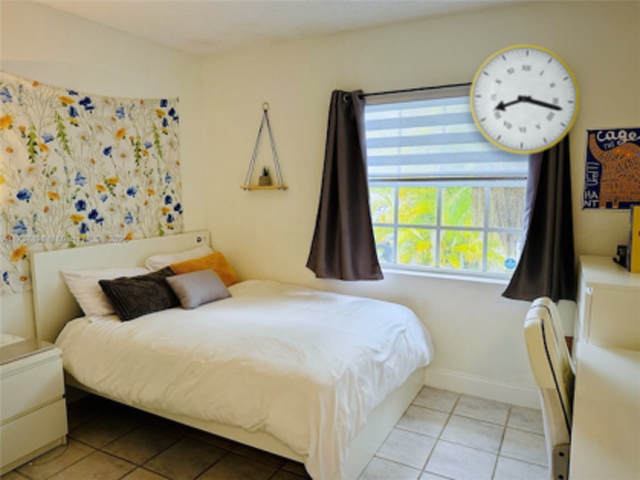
8:17
